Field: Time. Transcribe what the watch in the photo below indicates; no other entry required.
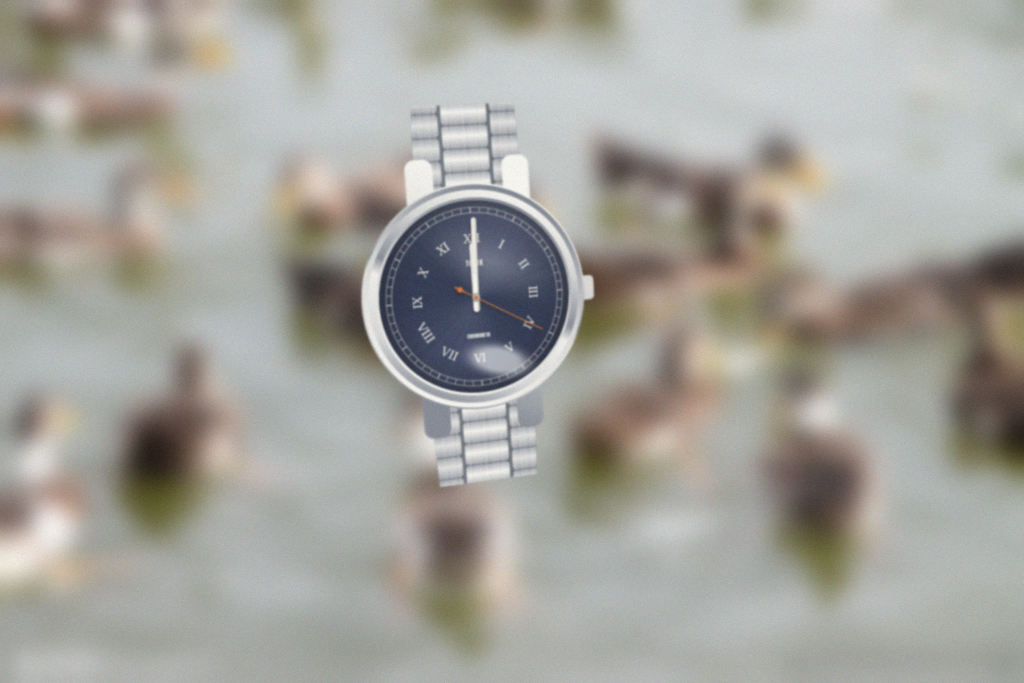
12:00:20
